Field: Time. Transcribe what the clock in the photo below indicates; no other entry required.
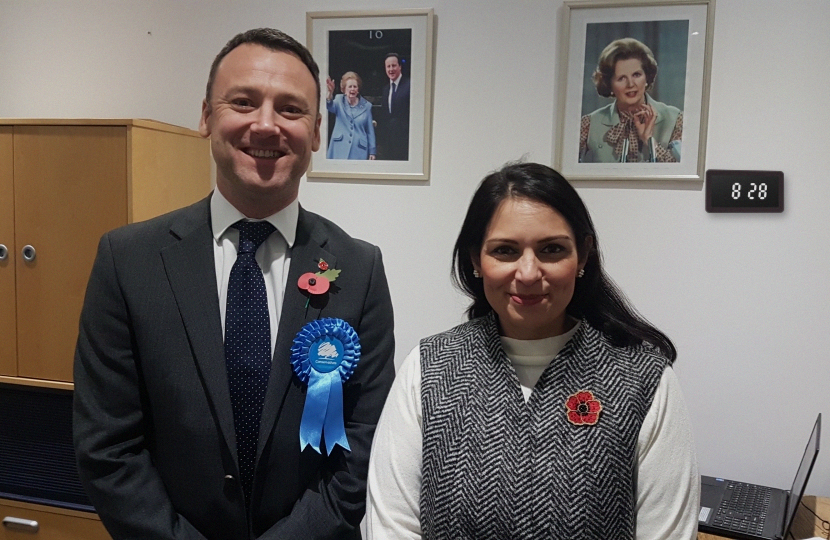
8:28
